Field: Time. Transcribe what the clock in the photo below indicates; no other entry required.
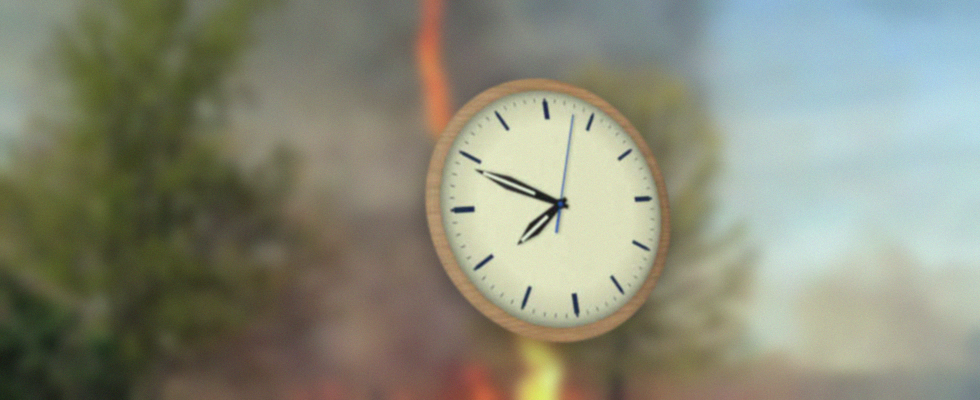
7:49:03
